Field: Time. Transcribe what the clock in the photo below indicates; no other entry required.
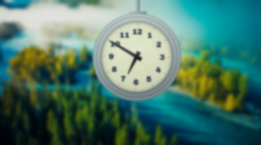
6:50
